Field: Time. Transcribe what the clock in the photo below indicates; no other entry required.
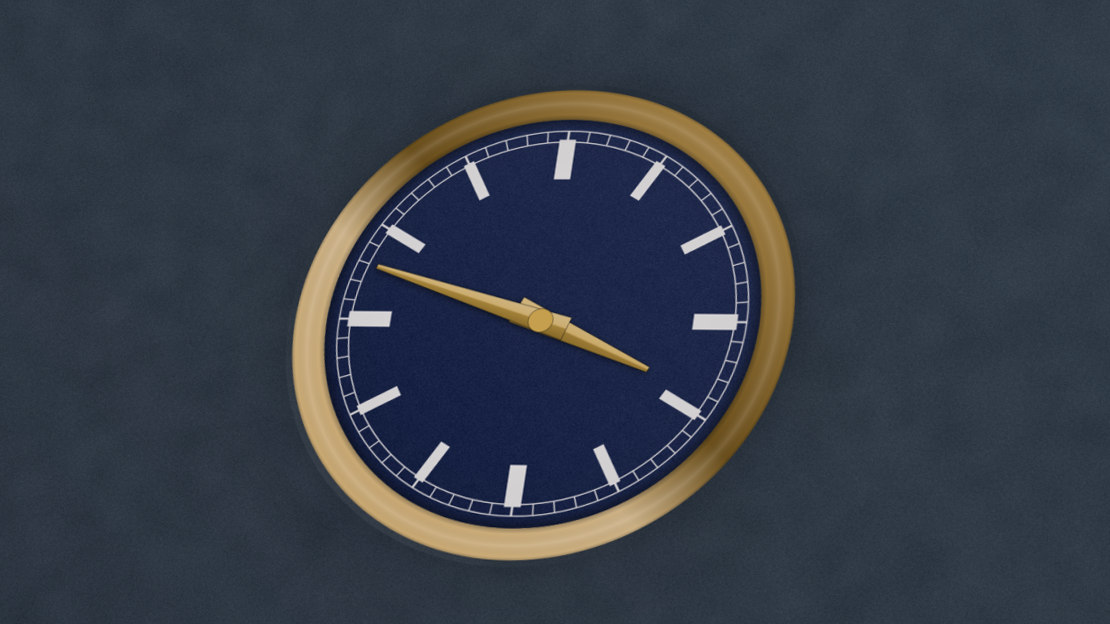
3:48
